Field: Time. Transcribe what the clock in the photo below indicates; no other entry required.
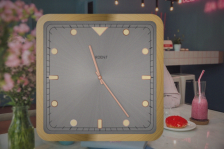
11:24
